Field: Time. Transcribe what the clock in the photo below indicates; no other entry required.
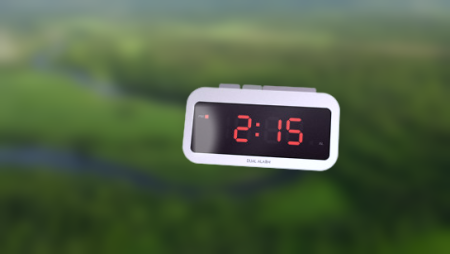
2:15
